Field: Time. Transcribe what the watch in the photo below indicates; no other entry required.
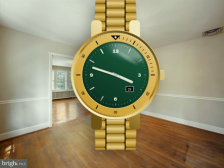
3:48
